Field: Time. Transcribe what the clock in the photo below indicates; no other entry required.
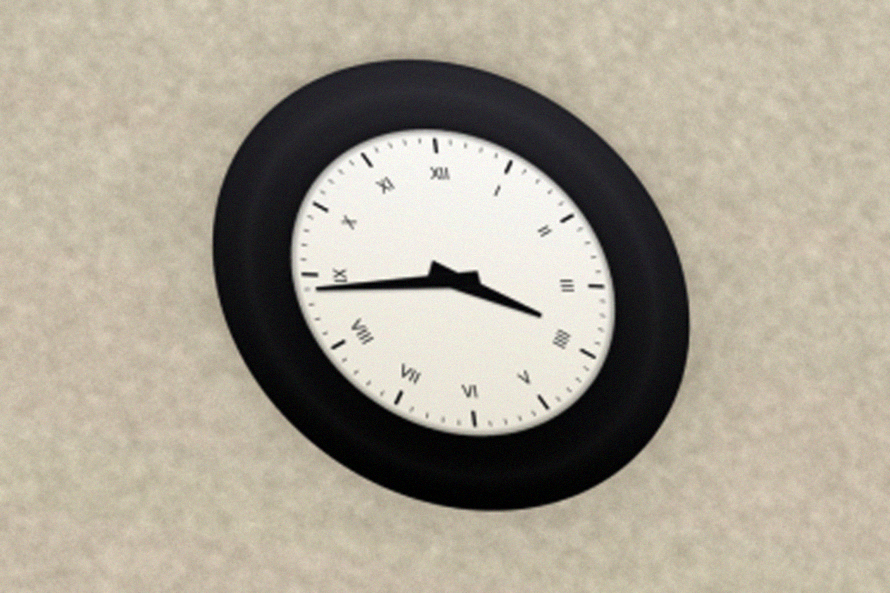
3:44
